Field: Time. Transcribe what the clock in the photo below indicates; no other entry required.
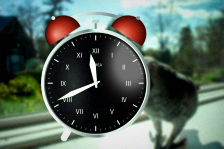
11:41
